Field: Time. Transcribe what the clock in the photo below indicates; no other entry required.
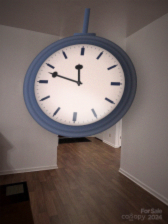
11:48
